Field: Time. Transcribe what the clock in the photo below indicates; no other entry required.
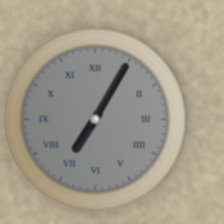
7:05
